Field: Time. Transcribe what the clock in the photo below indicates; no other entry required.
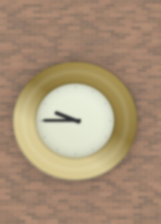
9:45
